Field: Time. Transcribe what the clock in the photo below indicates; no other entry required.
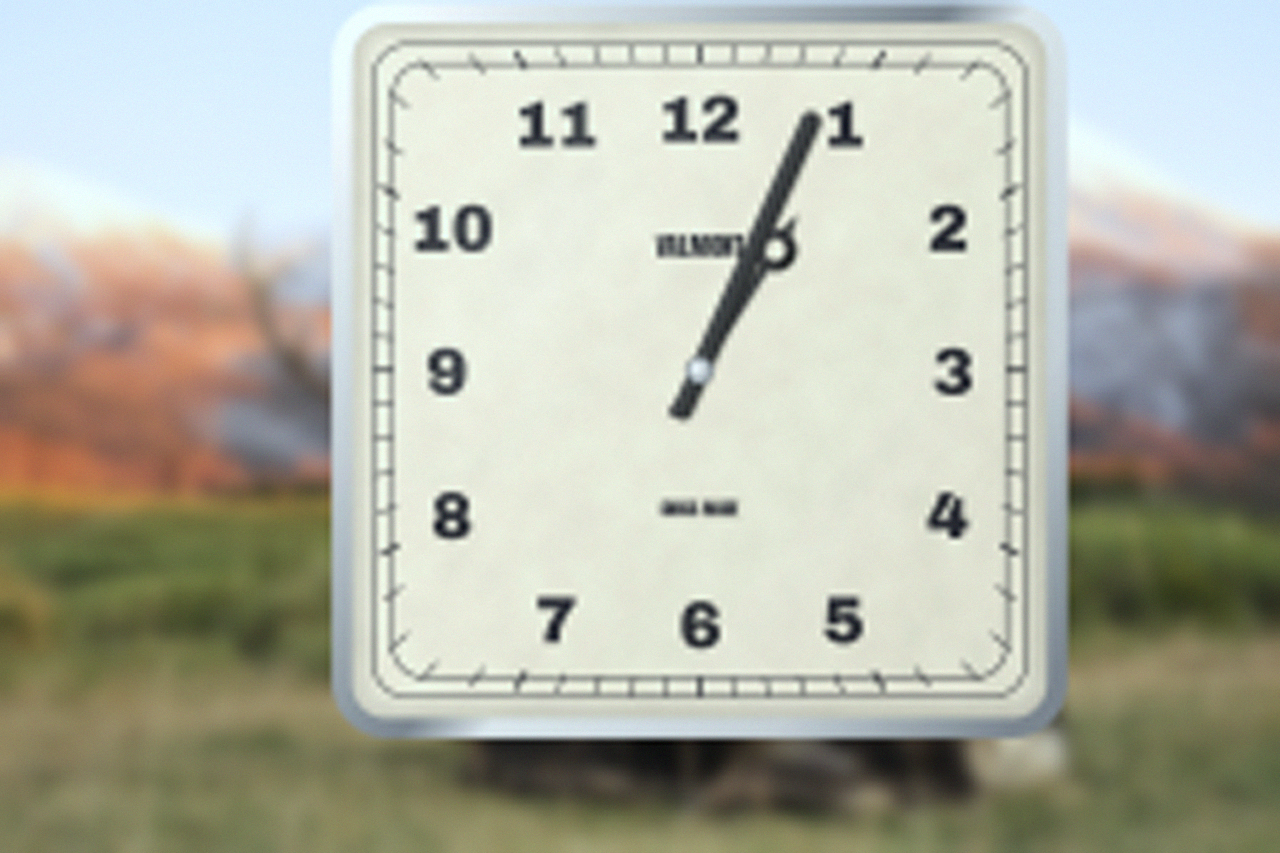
1:04
